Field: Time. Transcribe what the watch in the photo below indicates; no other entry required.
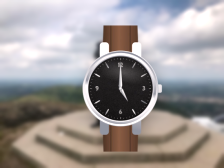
5:00
